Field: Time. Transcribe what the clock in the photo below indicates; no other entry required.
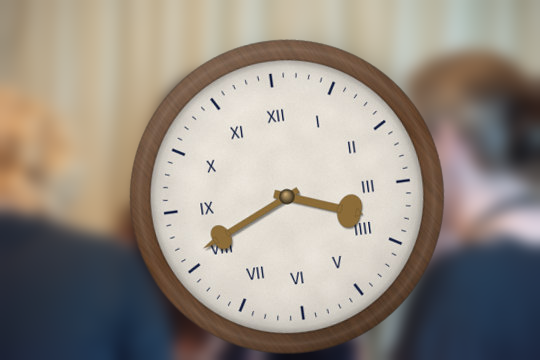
3:41
